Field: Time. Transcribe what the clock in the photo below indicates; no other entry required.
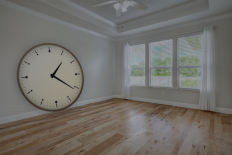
1:21
